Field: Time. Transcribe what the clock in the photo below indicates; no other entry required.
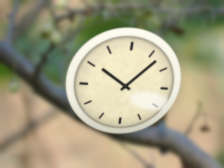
10:07
